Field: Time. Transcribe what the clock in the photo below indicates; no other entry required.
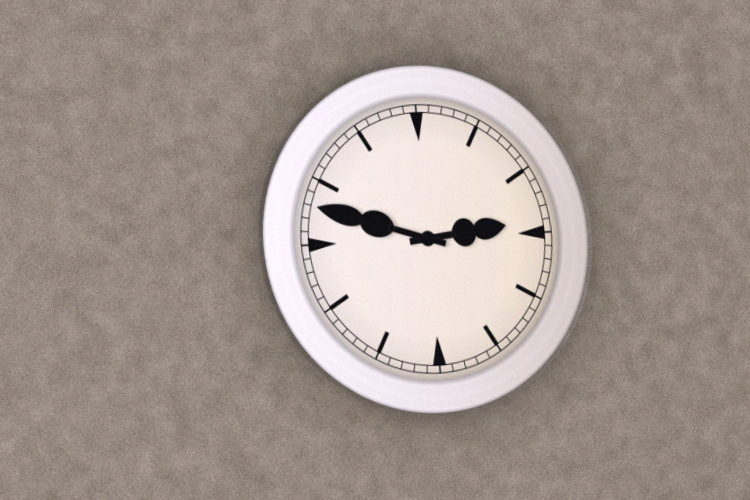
2:48
